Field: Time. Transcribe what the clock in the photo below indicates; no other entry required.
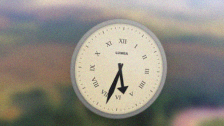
5:33
